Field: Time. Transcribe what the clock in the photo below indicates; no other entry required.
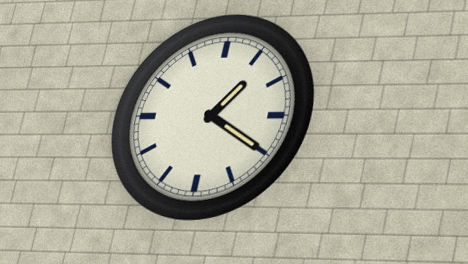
1:20
